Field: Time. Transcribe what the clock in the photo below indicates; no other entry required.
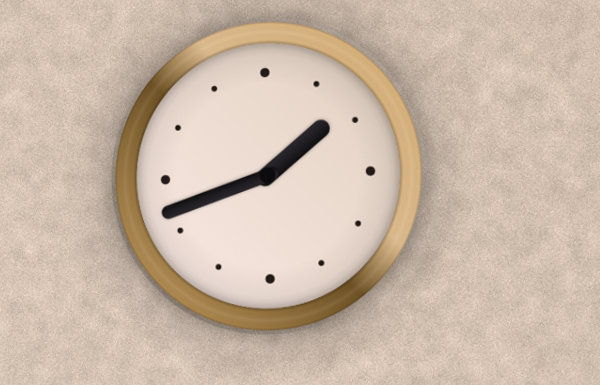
1:42
